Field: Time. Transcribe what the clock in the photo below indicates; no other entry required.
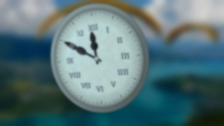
11:50
